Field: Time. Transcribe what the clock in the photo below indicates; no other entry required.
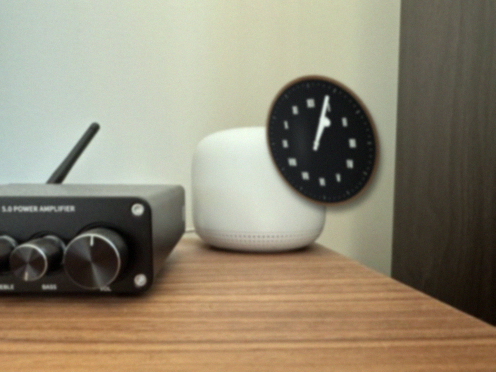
1:04
